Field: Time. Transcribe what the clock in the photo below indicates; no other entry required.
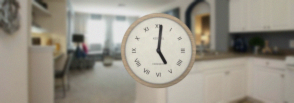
5:01
